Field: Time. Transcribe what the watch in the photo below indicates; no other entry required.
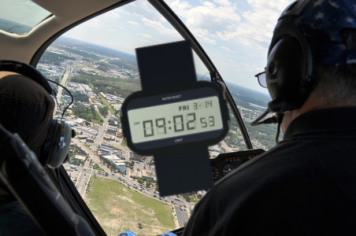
9:02:53
